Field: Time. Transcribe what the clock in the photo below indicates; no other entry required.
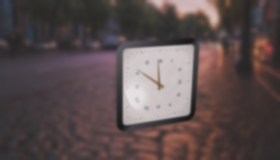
11:51
